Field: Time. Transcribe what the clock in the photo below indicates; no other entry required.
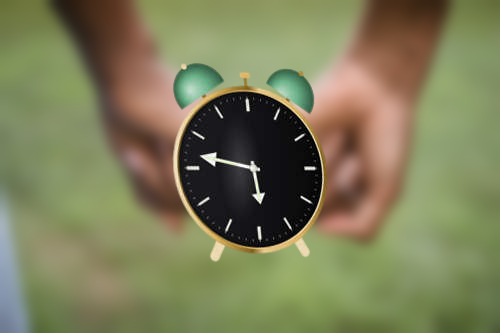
5:47
